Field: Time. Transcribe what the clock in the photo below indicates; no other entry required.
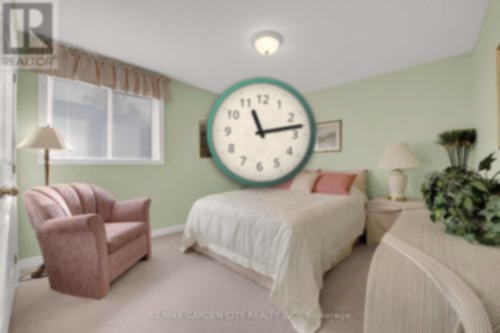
11:13
